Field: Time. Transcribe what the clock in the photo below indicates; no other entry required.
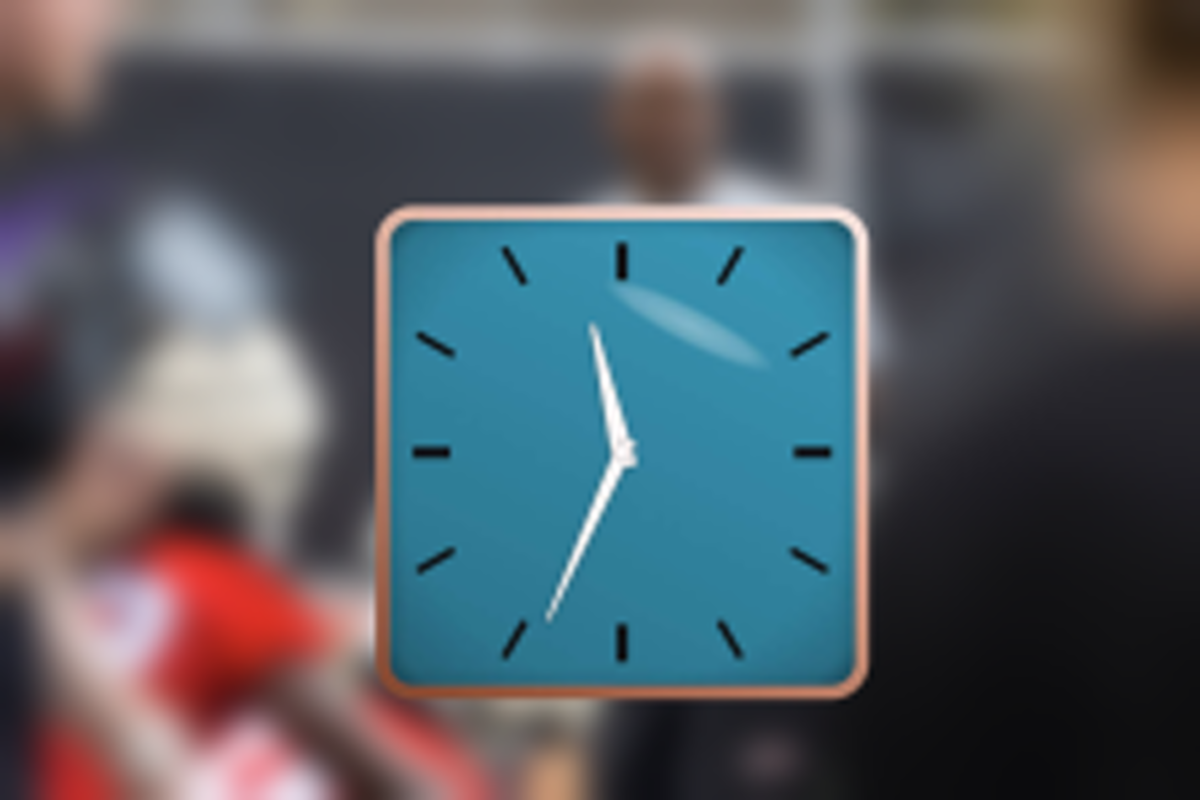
11:34
